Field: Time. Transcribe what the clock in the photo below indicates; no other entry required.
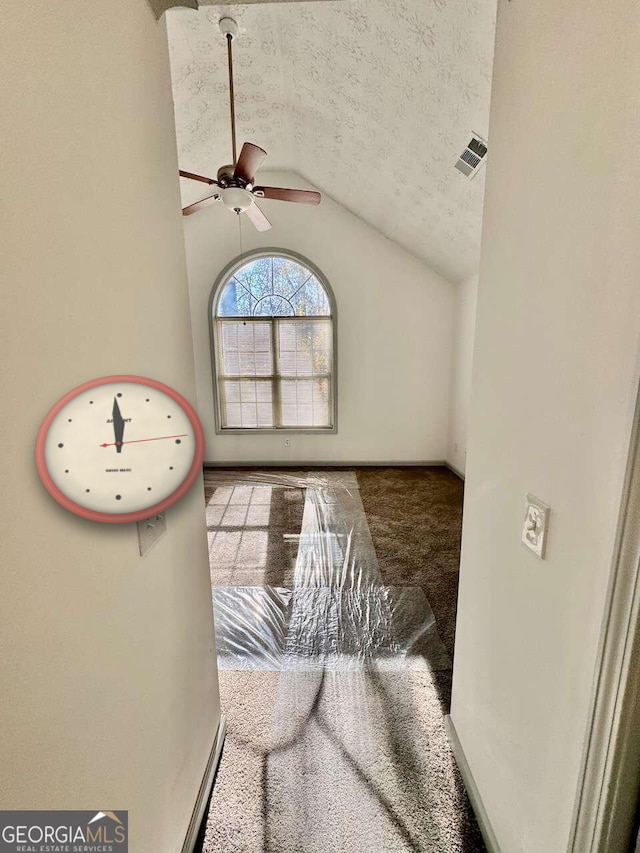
11:59:14
